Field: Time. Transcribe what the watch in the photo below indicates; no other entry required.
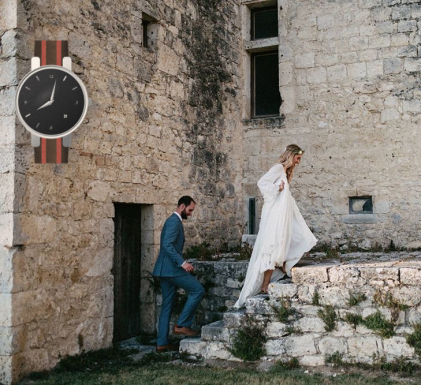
8:02
